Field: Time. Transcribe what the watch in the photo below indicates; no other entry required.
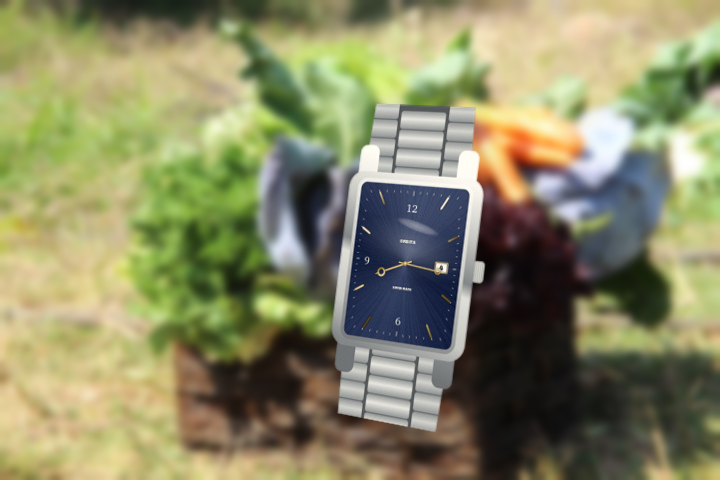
8:16
